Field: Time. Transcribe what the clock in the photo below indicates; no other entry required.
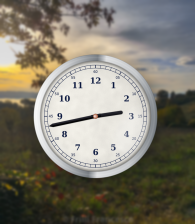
2:43
